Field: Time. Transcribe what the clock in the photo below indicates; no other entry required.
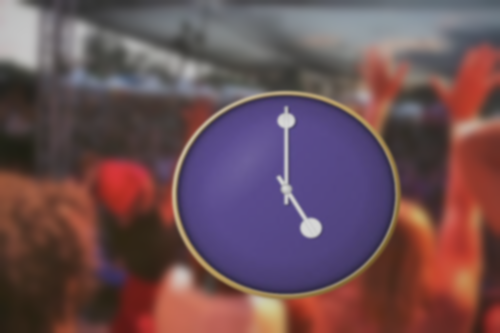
5:00
